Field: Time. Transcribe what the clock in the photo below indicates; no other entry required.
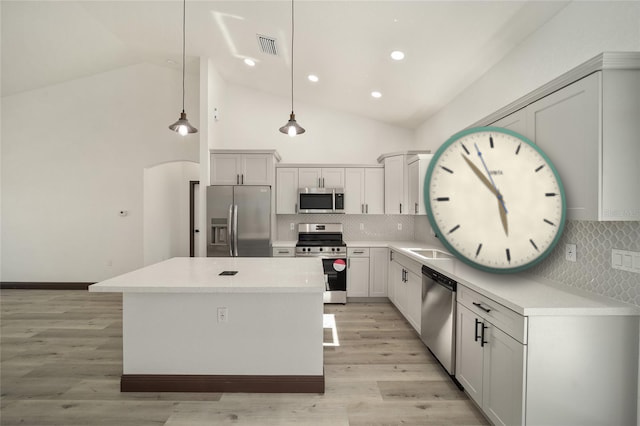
5:53:57
